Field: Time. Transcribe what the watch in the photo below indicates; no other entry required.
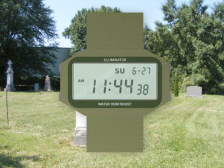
11:44:38
